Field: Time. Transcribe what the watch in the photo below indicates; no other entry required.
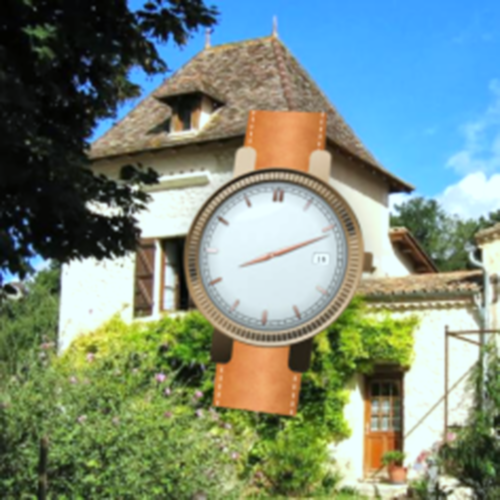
8:11
